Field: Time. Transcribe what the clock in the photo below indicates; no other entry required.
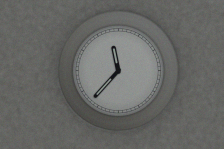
11:37
